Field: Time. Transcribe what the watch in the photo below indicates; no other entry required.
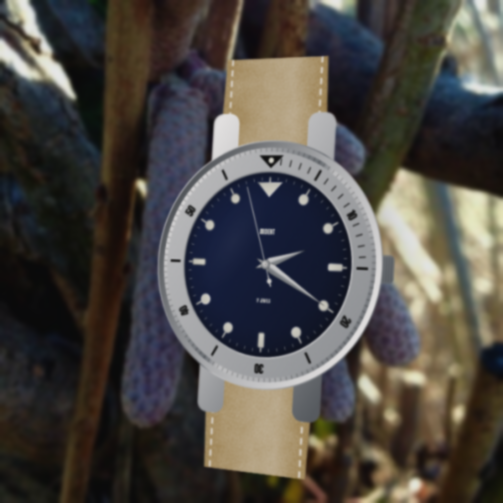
2:19:57
